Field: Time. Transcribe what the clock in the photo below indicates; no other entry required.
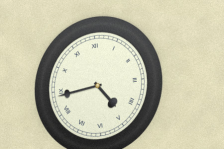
4:44
